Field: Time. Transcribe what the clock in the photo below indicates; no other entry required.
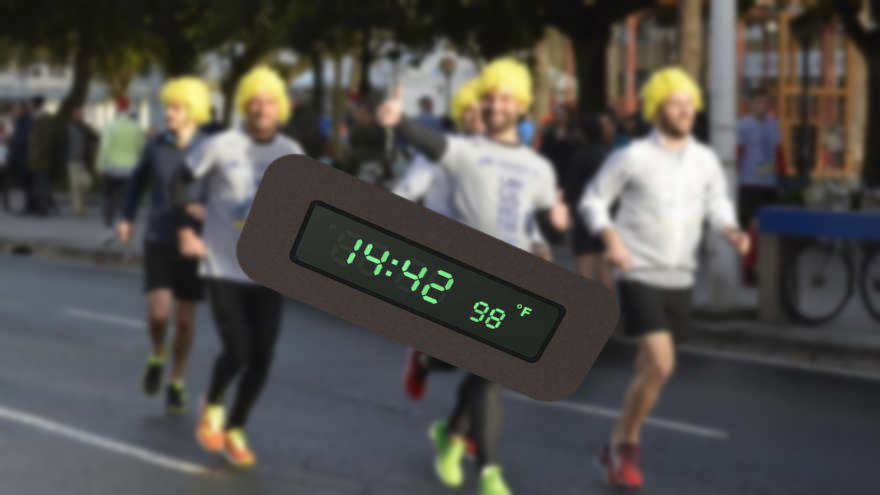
14:42
